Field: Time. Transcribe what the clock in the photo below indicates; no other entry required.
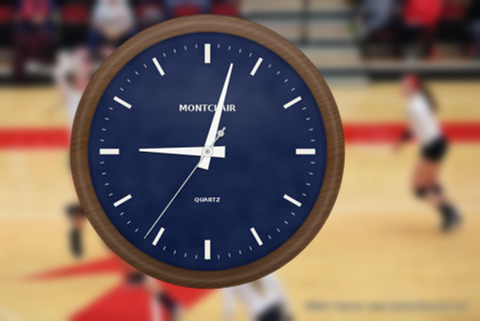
9:02:36
